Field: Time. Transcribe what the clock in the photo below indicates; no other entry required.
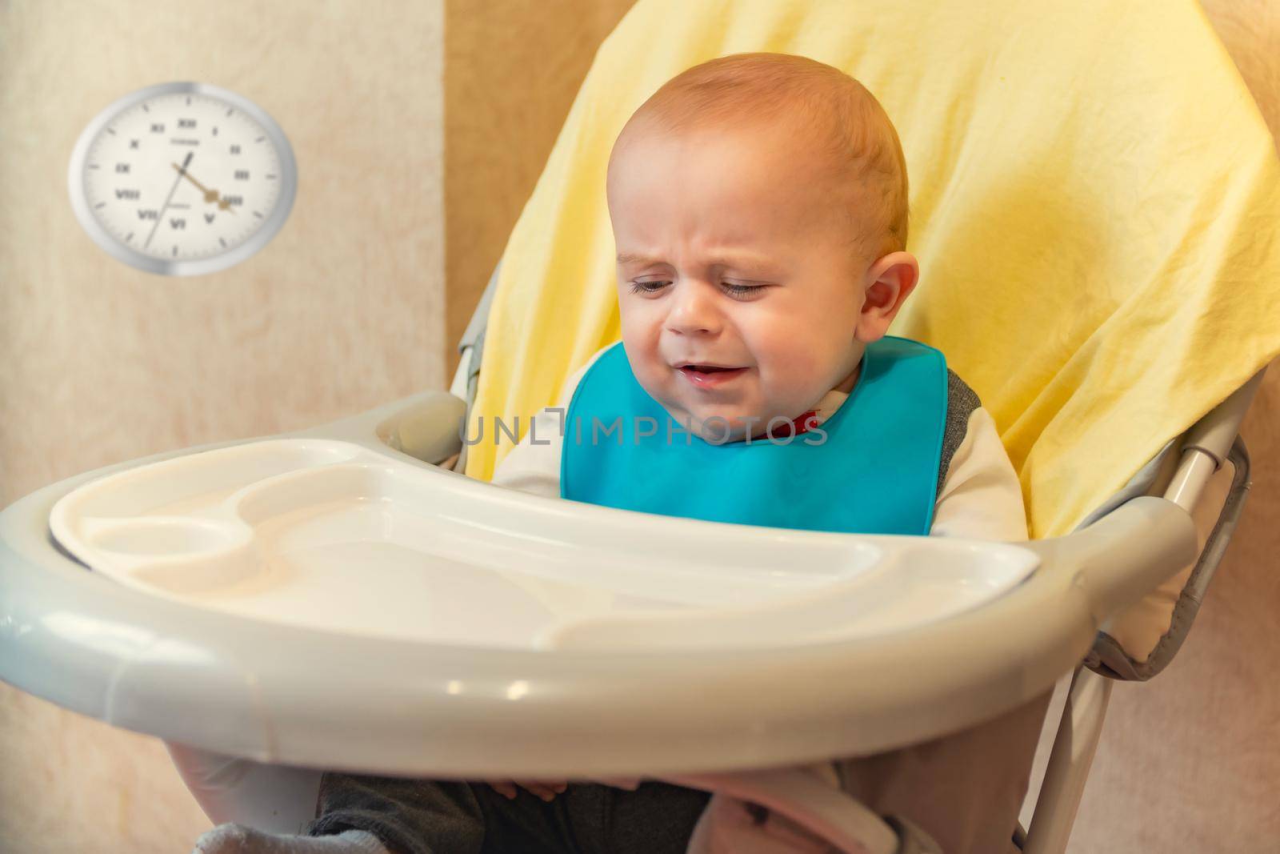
4:21:33
